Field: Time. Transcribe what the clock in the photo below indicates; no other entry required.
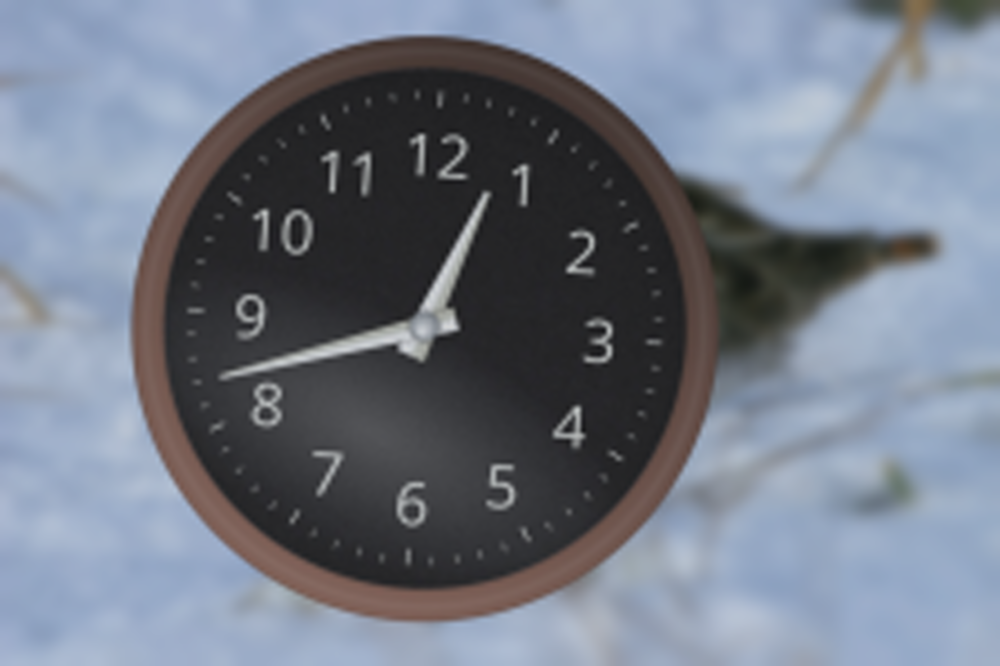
12:42
